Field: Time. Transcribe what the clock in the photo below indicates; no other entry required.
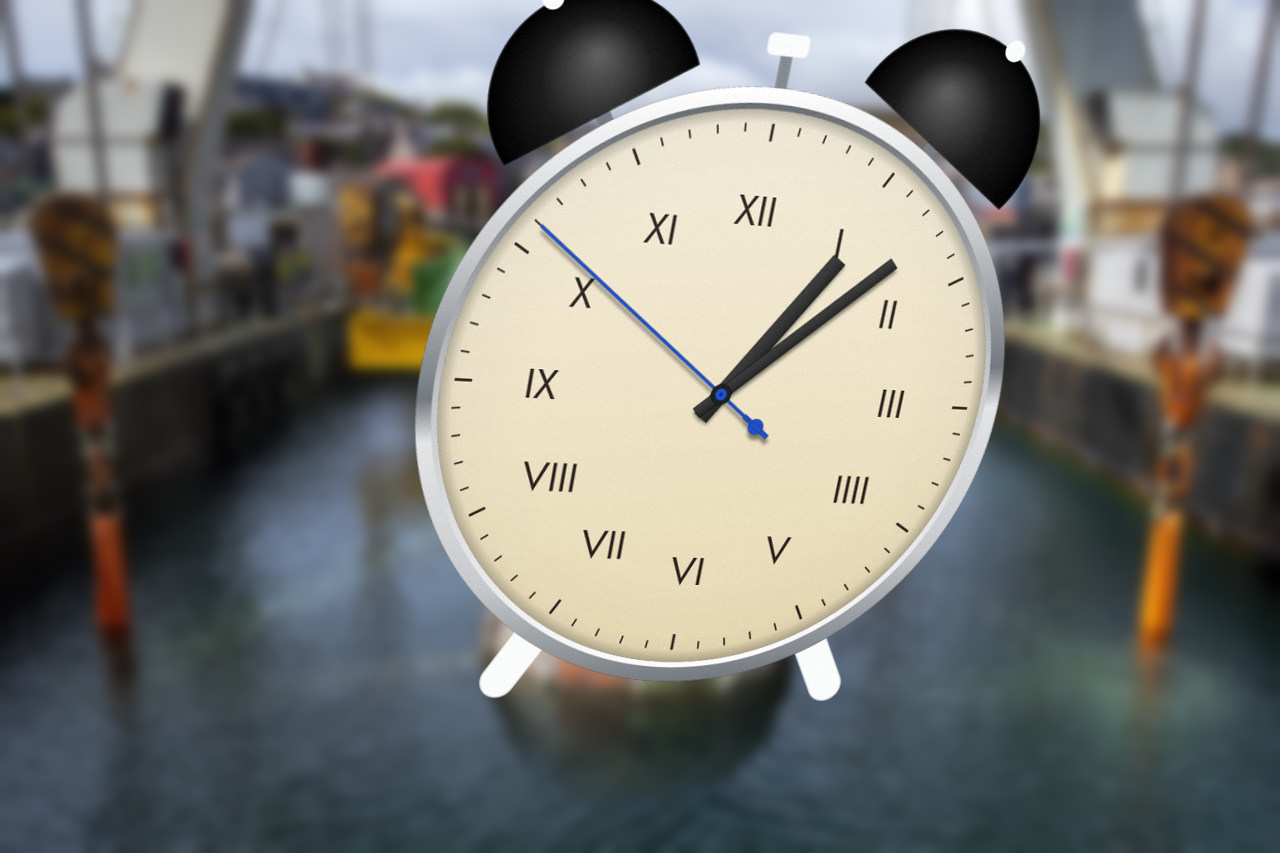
1:07:51
